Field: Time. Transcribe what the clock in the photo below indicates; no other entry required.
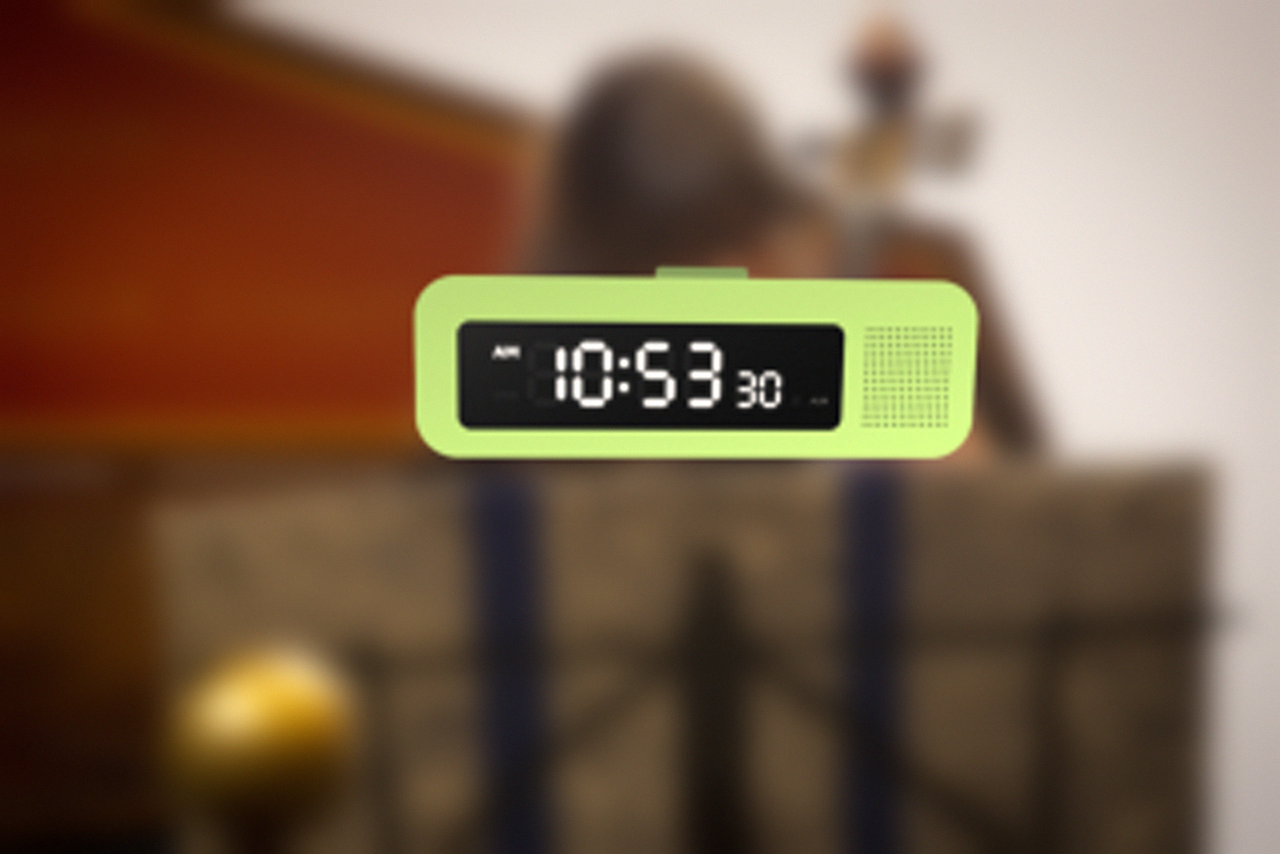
10:53:30
